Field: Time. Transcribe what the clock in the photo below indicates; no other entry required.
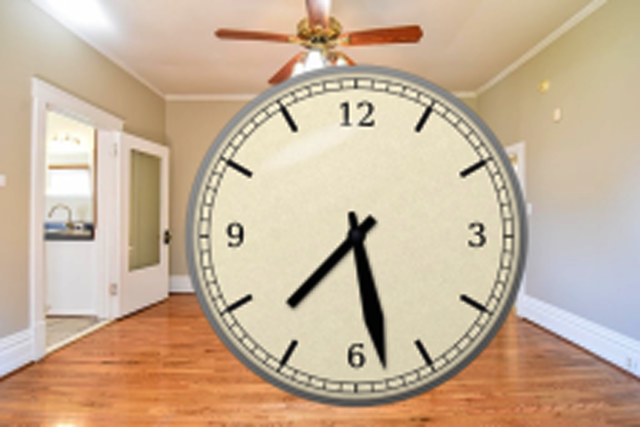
7:28
